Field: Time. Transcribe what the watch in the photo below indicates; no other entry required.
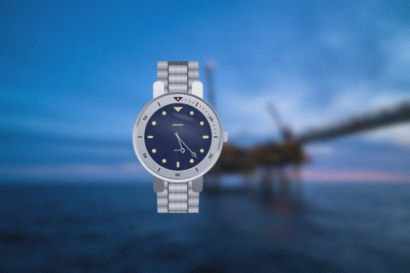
5:23
